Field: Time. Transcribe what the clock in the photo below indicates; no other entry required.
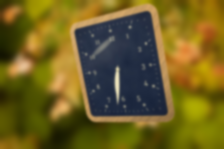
6:32
